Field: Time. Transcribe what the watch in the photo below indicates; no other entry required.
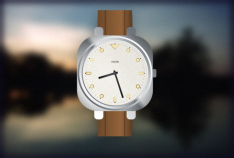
8:27
